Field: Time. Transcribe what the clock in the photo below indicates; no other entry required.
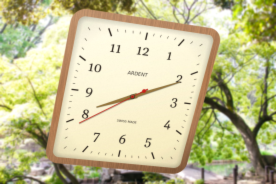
8:10:39
